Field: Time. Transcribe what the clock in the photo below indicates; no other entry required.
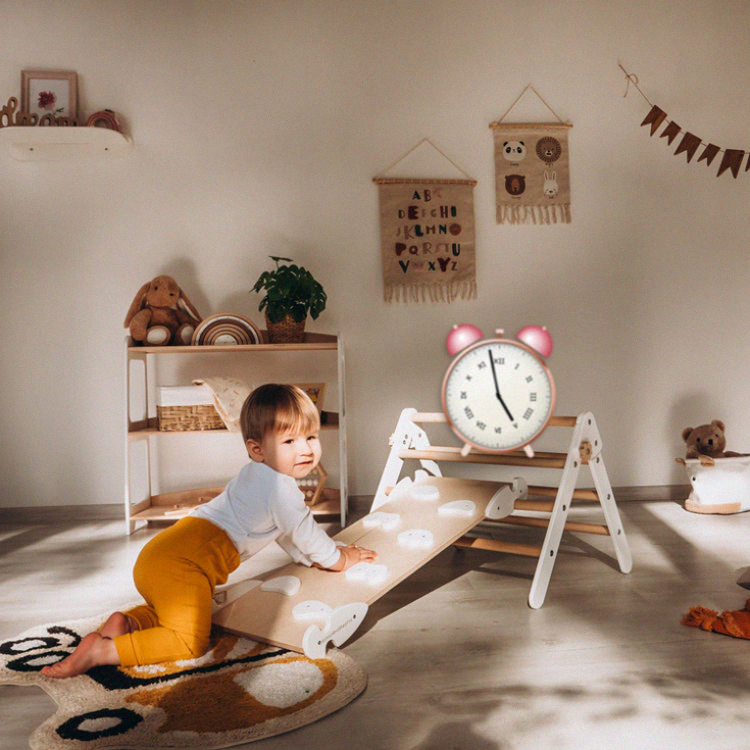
4:58
